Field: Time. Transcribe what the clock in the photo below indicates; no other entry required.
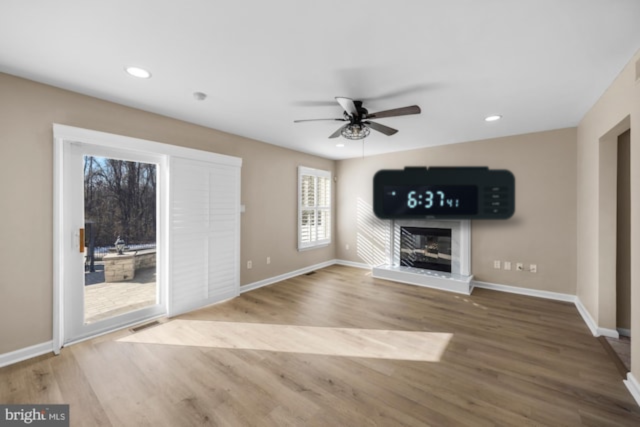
6:37
